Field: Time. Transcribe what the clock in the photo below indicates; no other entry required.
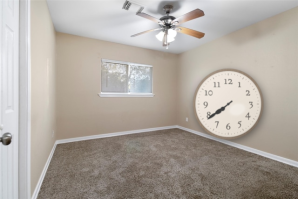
7:39
